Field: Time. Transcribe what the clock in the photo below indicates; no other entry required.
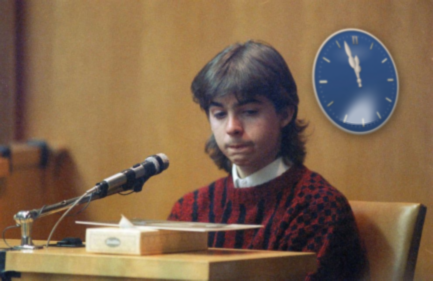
11:57
